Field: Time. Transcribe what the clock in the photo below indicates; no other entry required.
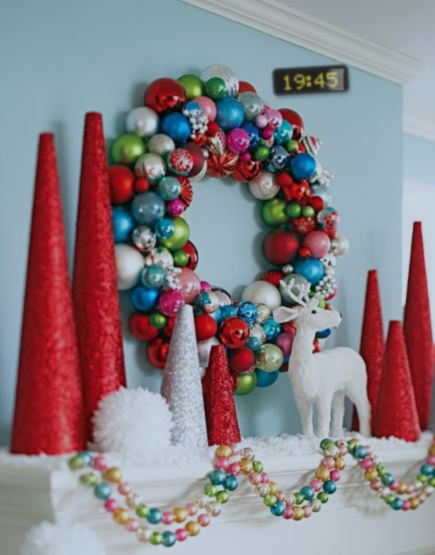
19:45
